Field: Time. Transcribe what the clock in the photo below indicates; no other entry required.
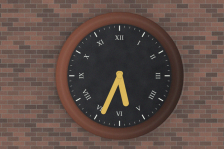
5:34
